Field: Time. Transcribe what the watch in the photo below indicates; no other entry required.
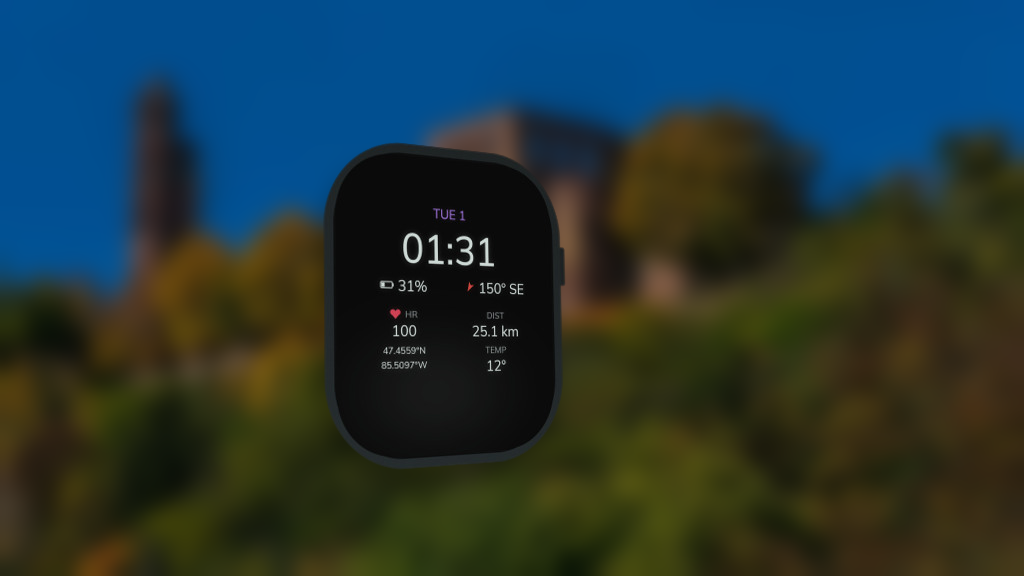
1:31
